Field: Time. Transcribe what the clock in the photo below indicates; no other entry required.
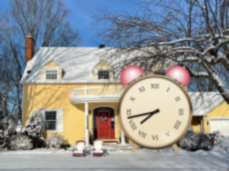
7:43
